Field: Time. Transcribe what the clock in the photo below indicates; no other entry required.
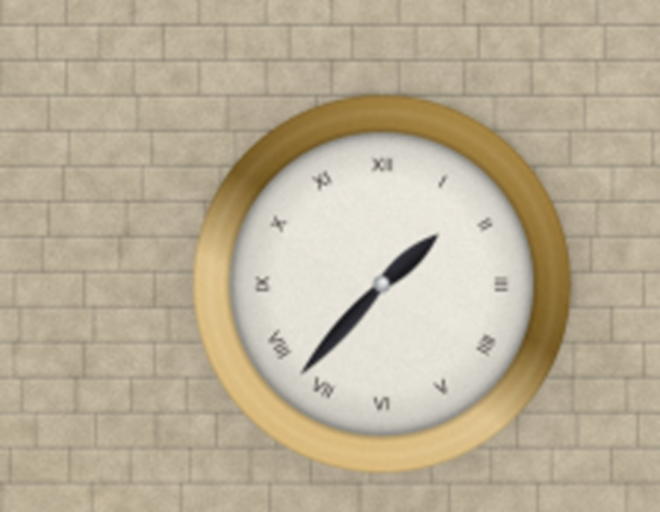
1:37
